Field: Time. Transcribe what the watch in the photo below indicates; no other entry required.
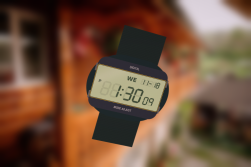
1:30:09
